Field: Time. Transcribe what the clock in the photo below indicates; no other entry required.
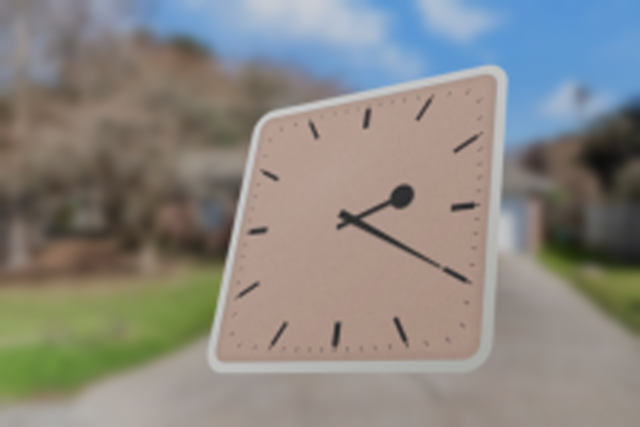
2:20
